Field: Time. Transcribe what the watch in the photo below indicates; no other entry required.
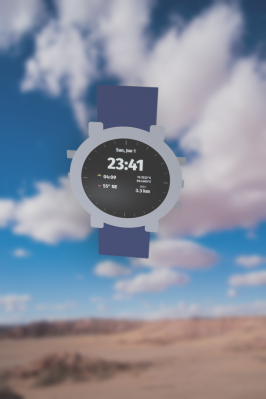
23:41
